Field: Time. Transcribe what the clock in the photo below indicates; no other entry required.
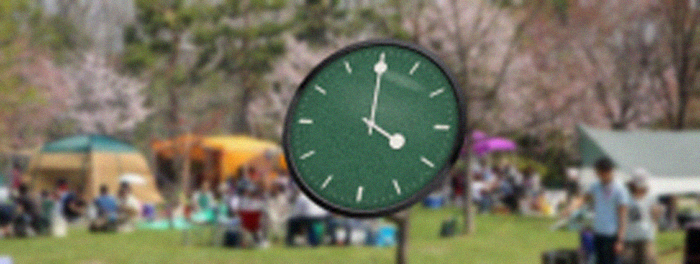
4:00
